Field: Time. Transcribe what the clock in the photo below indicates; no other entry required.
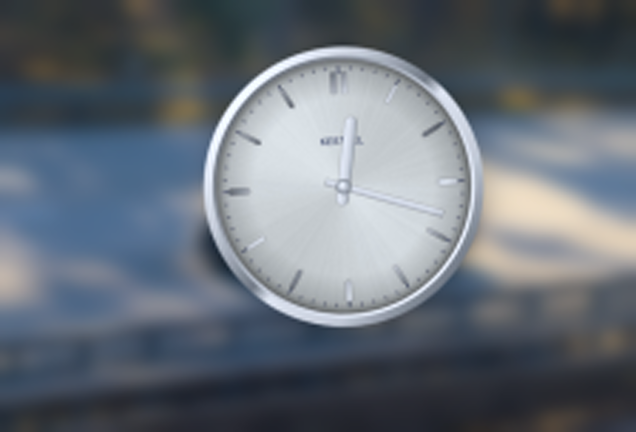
12:18
